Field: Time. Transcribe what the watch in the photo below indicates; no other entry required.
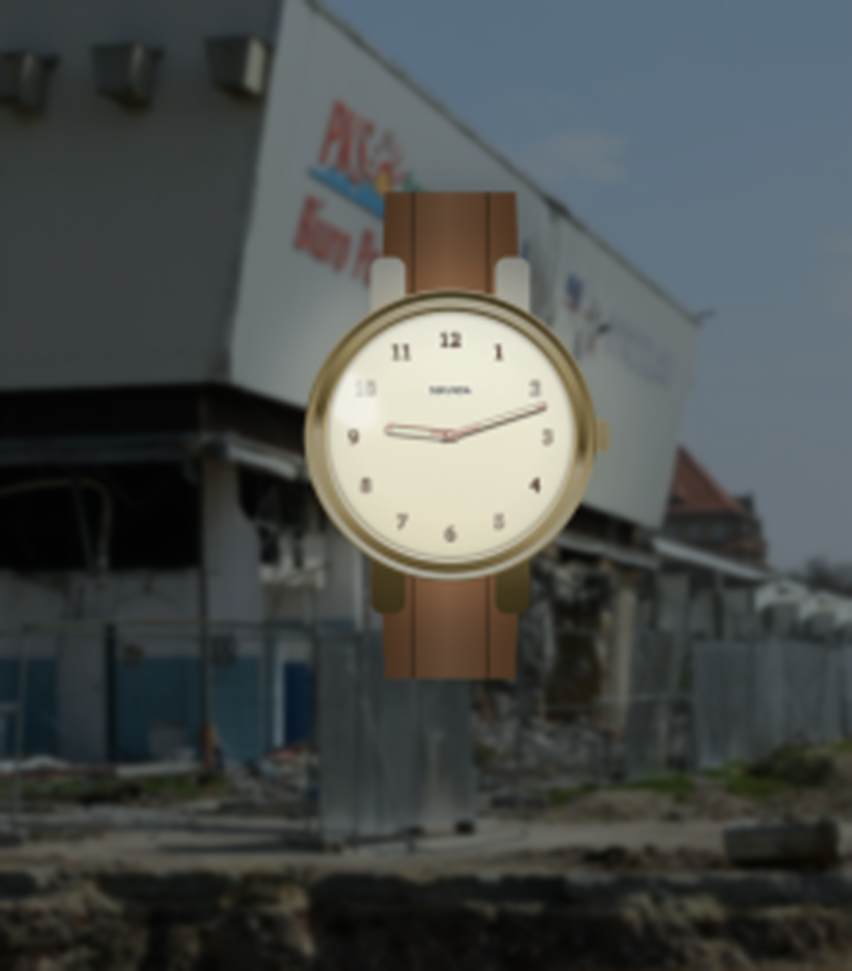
9:12
